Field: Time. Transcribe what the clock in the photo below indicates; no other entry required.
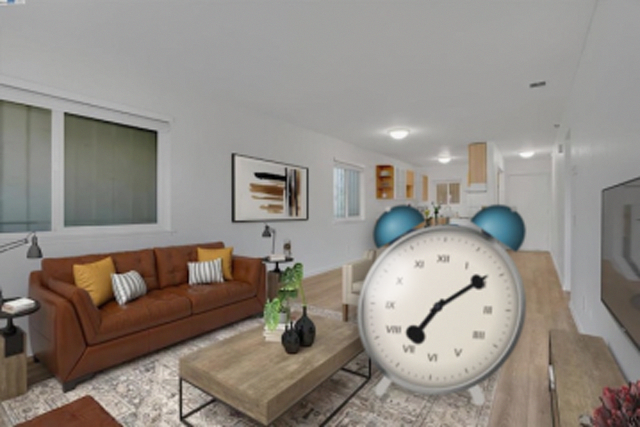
7:09
